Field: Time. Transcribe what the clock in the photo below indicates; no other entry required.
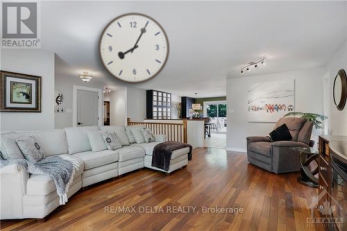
8:05
